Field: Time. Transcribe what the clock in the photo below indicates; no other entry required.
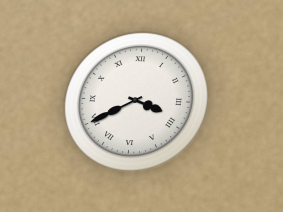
3:40
